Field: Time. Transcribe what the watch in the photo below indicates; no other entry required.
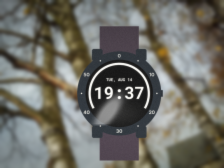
19:37
